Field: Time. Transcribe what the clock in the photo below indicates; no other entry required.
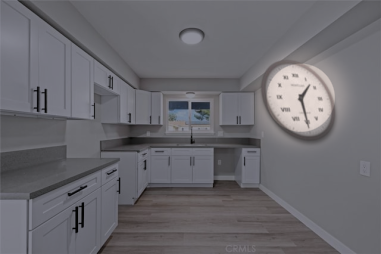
1:30
